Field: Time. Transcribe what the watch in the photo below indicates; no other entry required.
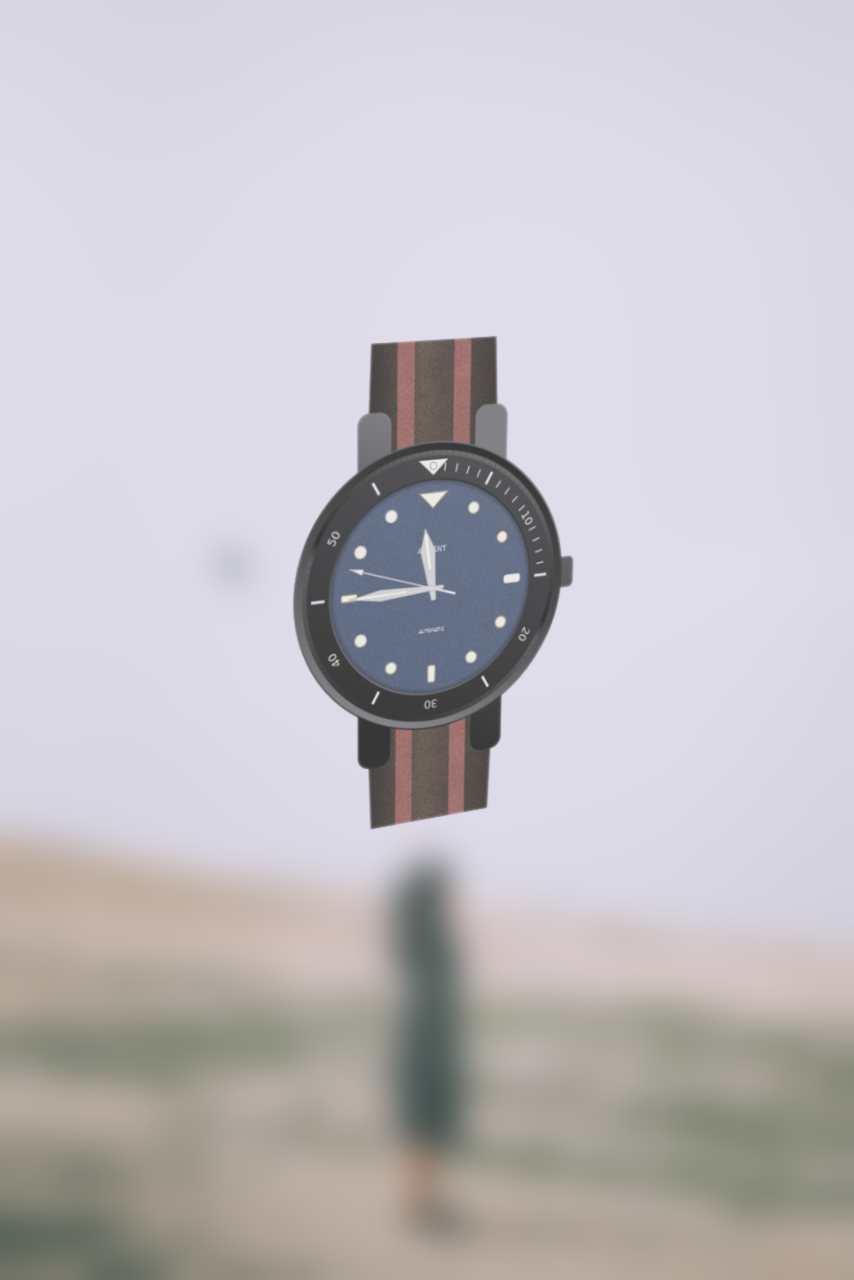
11:44:48
